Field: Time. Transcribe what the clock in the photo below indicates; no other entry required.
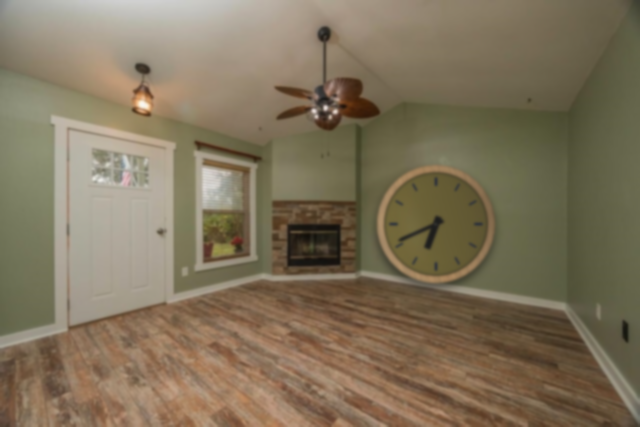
6:41
